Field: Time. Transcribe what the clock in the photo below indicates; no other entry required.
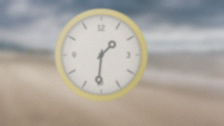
1:31
